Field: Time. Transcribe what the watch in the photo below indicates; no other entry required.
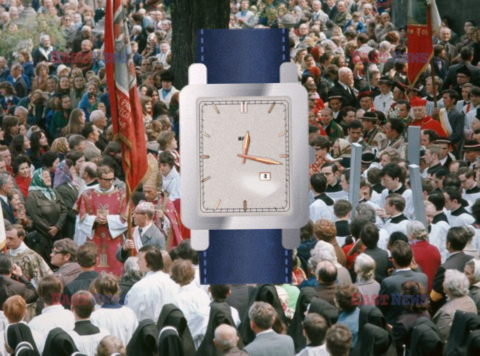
12:17
